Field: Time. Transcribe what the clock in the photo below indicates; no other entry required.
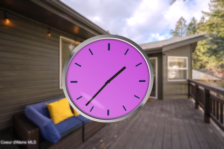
1:37
